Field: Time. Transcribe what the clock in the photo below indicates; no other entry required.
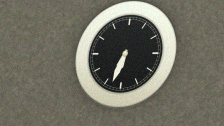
6:33
